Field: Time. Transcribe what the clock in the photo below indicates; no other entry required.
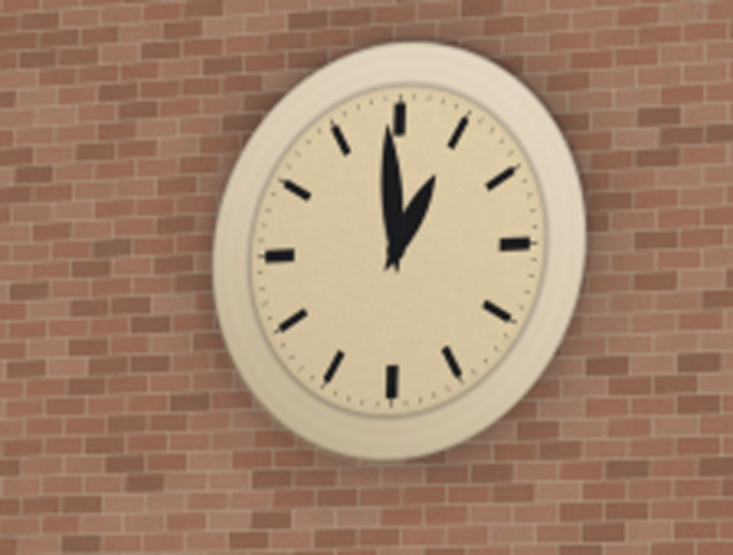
12:59
